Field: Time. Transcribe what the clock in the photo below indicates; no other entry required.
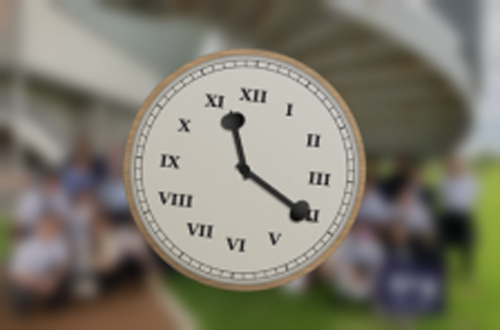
11:20
